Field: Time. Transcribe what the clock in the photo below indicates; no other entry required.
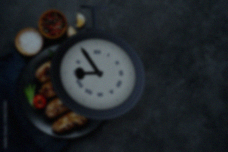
8:55
